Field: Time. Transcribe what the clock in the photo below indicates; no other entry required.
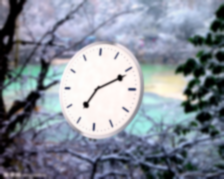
7:11
